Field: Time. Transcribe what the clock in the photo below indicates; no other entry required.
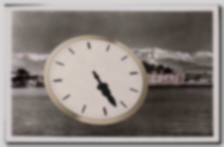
5:27
